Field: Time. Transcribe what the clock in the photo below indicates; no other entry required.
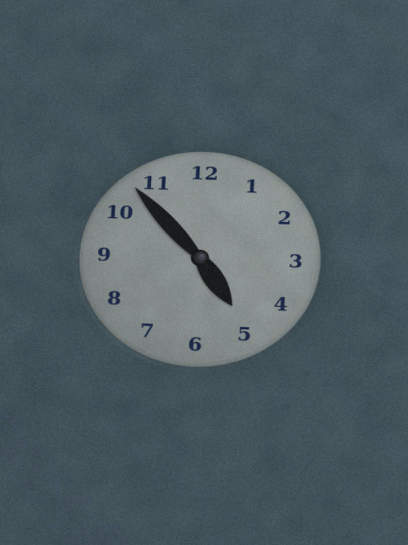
4:53
